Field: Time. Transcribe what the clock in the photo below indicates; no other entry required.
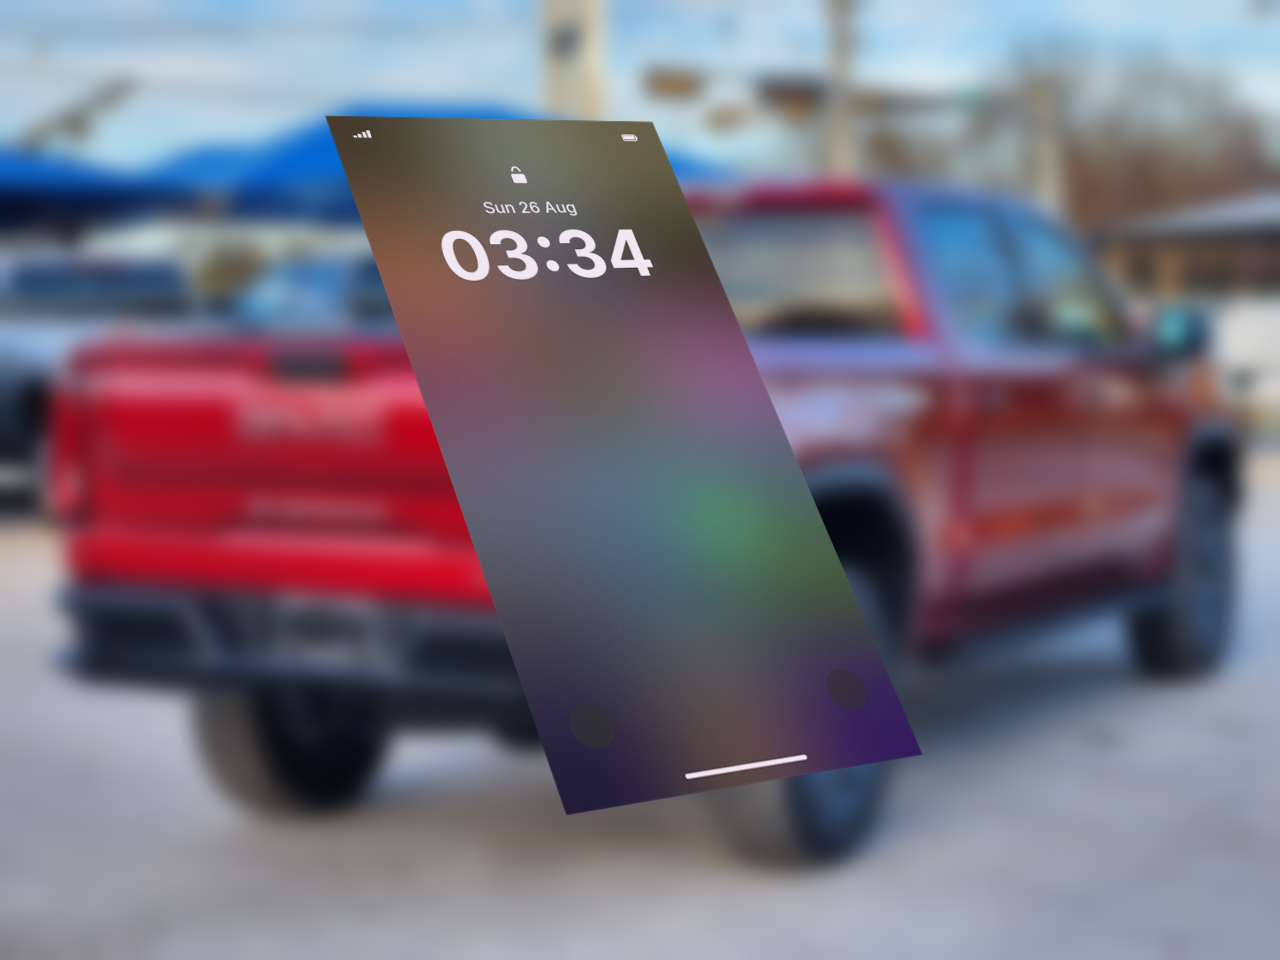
3:34
